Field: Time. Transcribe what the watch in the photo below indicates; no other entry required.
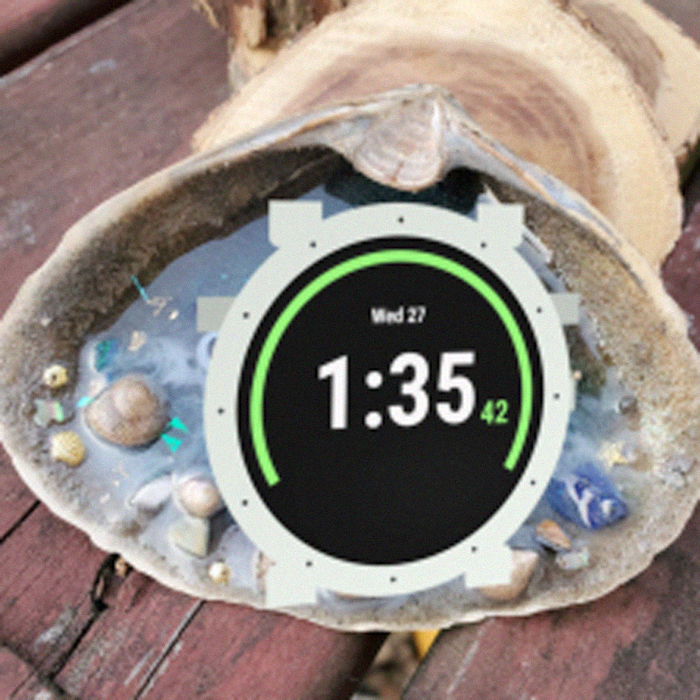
1:35:42
